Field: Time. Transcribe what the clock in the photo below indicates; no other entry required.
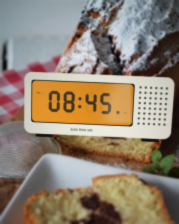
8:45
